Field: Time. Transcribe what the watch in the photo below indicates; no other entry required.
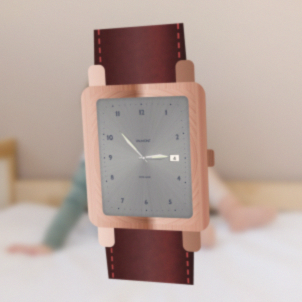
2:53
